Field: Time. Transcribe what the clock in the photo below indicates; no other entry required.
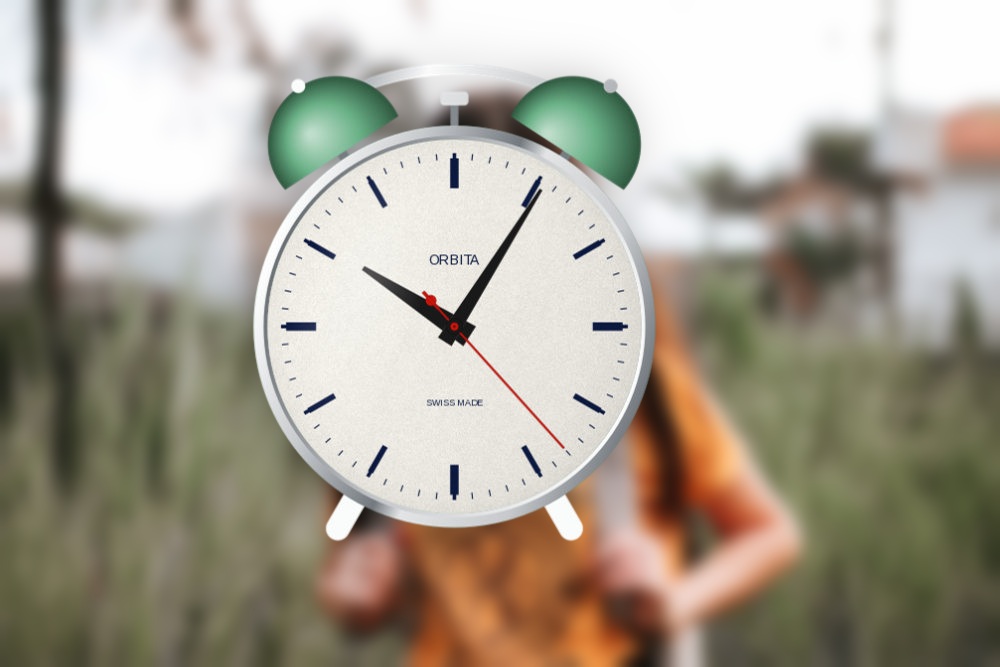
10:05:23
